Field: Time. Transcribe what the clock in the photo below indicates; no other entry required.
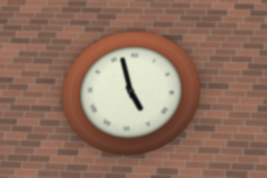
4:57
